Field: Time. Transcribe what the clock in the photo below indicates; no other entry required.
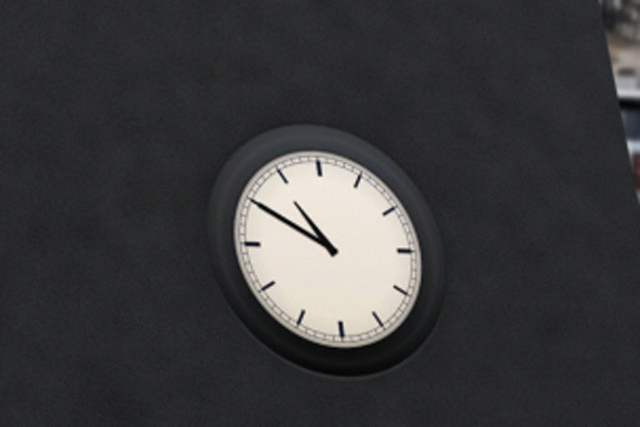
10:50
